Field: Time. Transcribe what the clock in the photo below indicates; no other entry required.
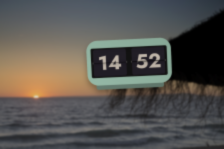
14:52
